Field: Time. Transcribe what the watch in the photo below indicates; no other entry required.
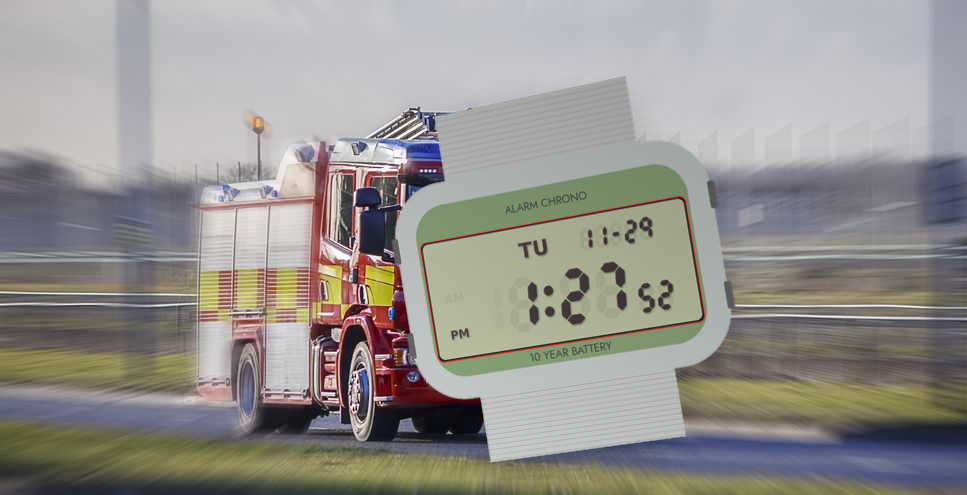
1:27:52
